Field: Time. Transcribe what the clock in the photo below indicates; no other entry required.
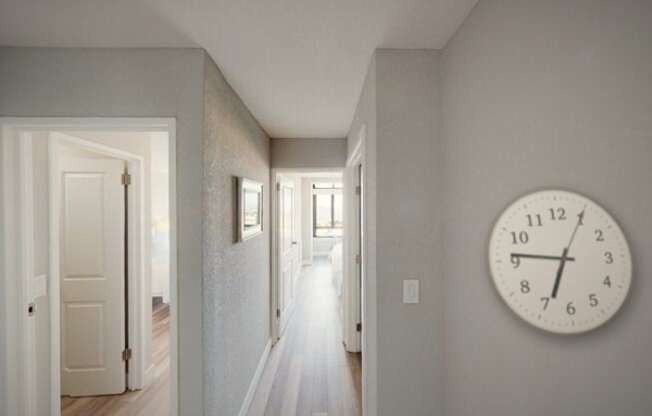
6:46:05
